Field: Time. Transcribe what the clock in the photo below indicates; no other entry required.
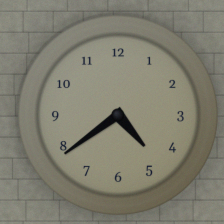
4:39
